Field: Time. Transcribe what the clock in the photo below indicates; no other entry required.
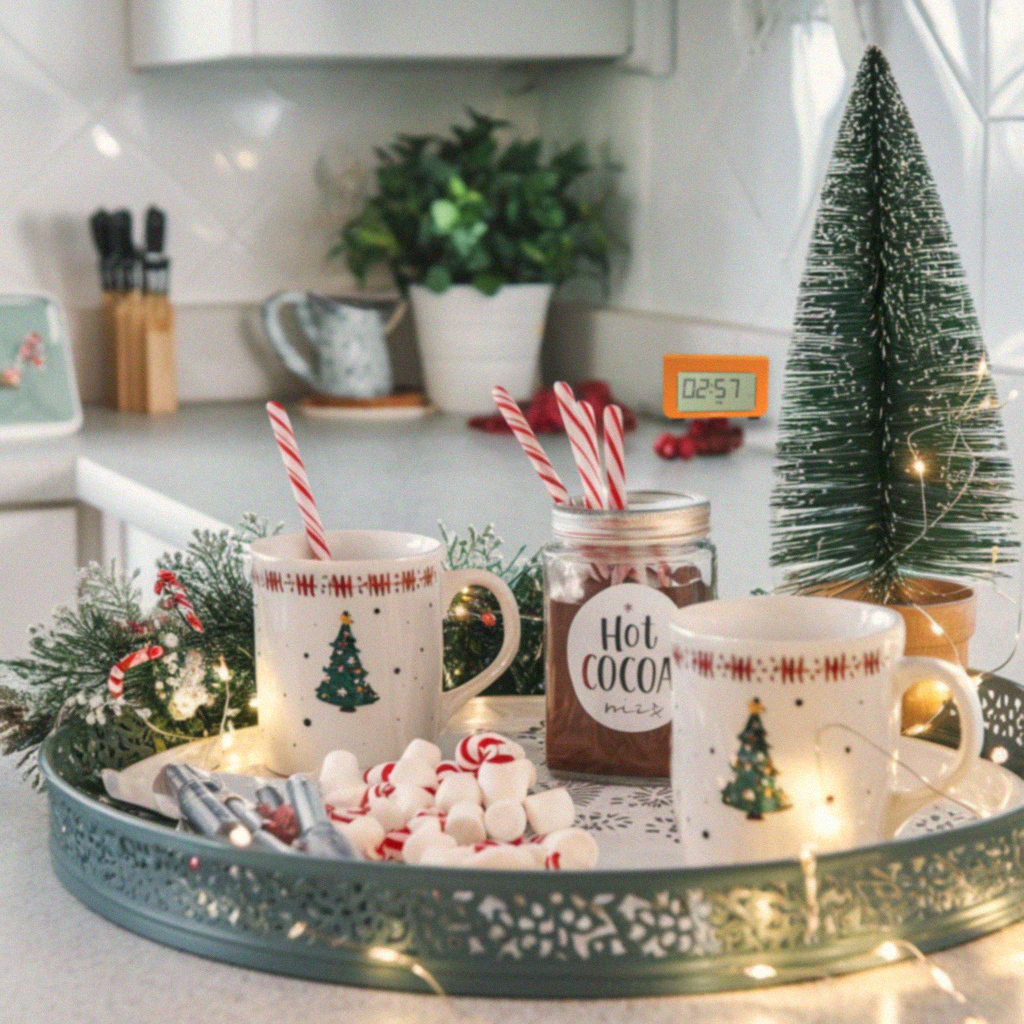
2:57
